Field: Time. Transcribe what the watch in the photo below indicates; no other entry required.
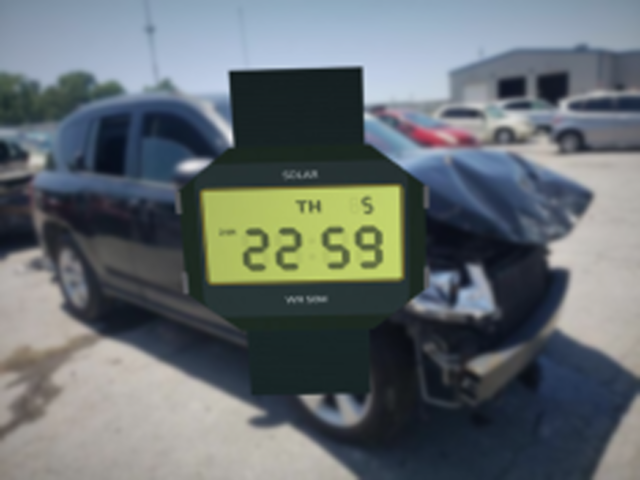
22:59
